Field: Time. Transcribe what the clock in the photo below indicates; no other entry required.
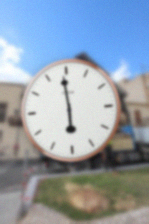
5:59
